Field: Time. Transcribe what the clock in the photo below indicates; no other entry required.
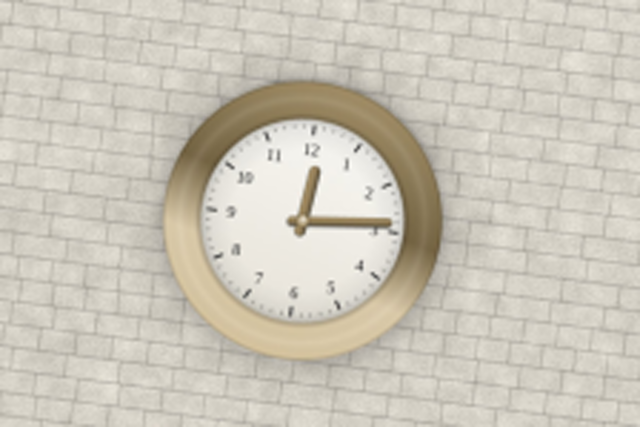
12:14
